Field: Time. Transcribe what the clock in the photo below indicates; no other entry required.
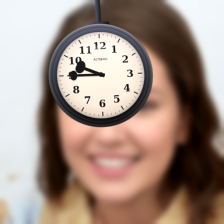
9:45
